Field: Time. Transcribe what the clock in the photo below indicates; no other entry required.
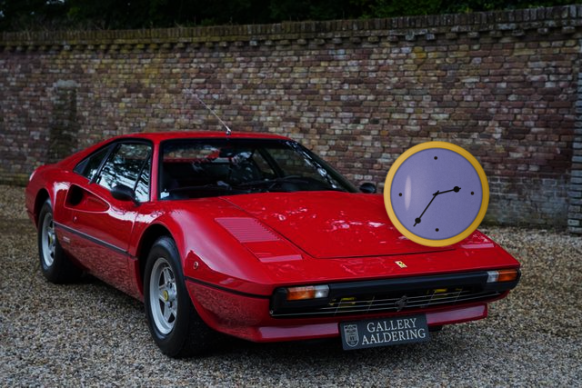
2:36
